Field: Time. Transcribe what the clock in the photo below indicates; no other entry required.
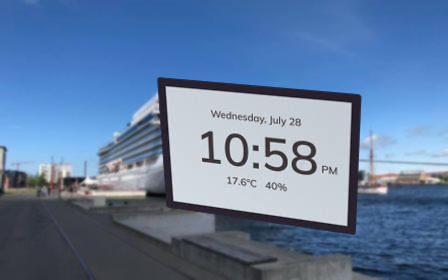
10:58
